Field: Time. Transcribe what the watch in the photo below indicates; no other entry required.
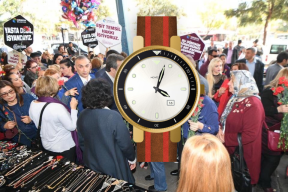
4:03
